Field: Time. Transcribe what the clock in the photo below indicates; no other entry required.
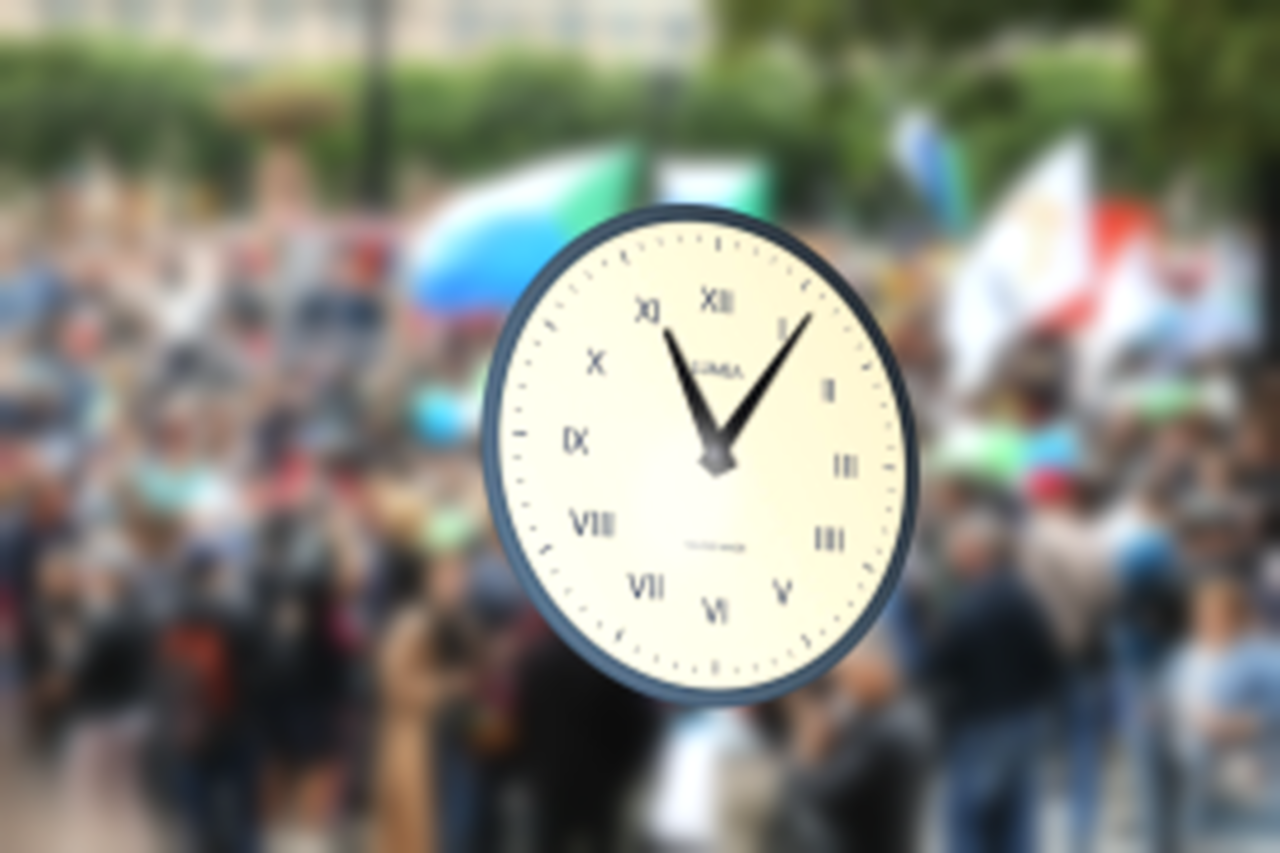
11:06
